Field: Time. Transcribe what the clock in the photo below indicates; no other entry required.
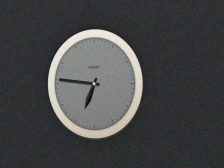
6:46
